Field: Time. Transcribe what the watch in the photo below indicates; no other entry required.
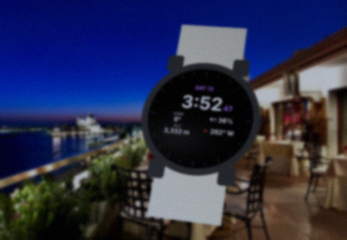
3:52
